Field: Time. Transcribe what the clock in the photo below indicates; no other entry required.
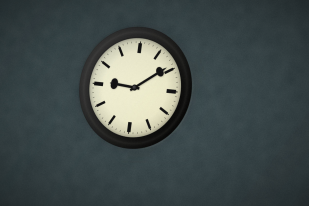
9:09
